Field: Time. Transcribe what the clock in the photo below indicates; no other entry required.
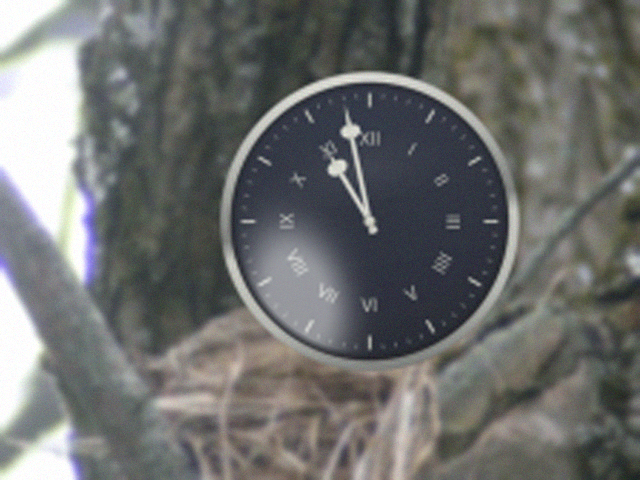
10:58
